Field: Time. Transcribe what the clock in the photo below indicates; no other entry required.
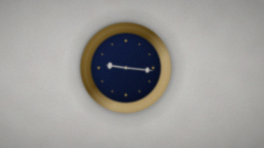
9:16
